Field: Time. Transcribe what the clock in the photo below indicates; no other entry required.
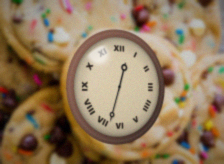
12:33
